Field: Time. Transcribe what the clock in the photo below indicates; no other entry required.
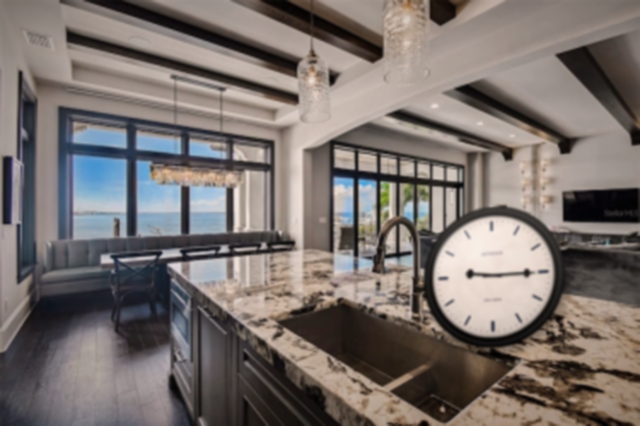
9:15
